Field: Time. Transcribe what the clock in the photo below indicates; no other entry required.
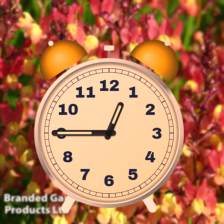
12:45
